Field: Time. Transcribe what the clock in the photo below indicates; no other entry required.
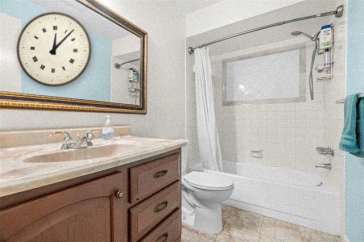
12:07
